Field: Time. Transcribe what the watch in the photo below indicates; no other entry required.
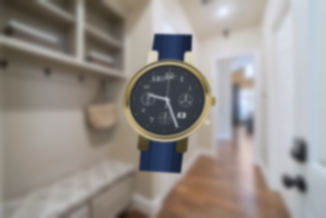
9:26
